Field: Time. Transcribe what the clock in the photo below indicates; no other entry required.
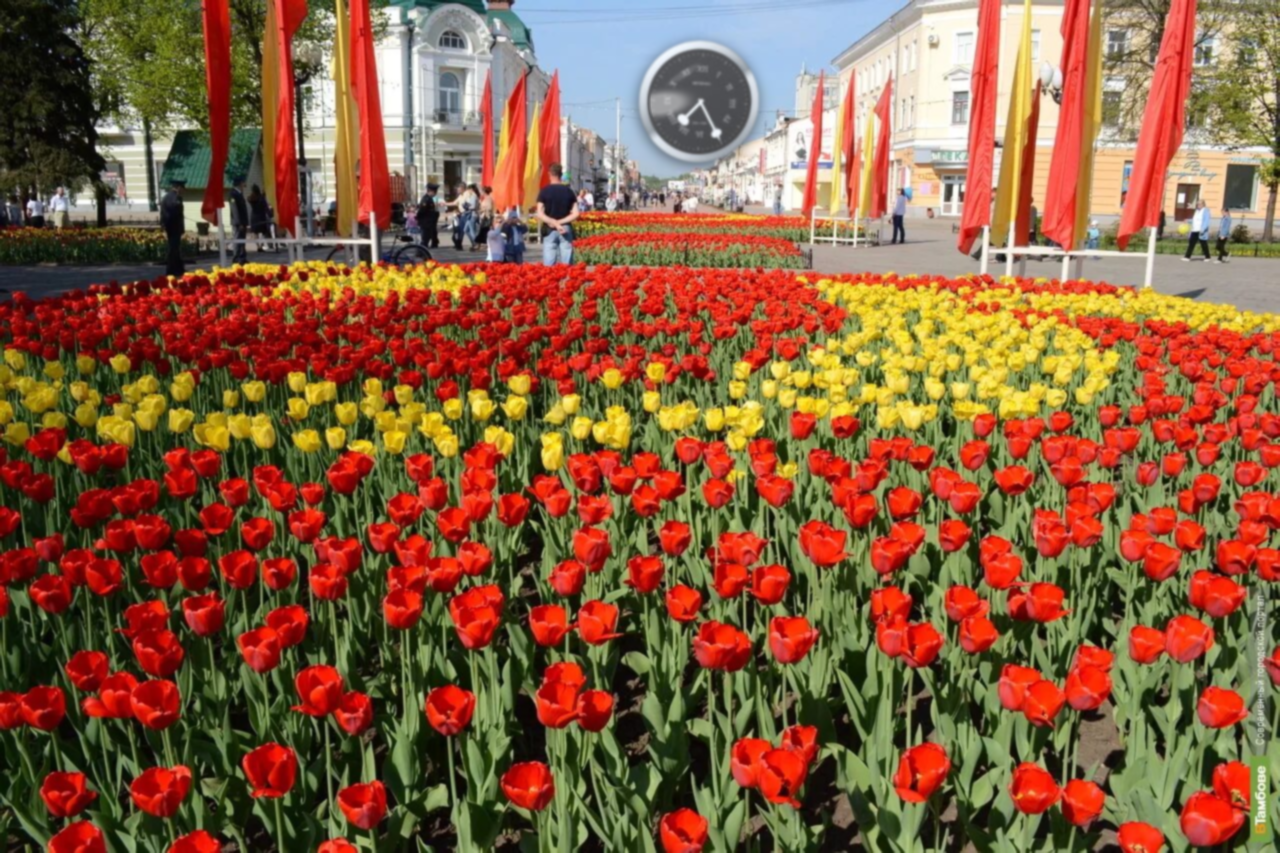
7:25
